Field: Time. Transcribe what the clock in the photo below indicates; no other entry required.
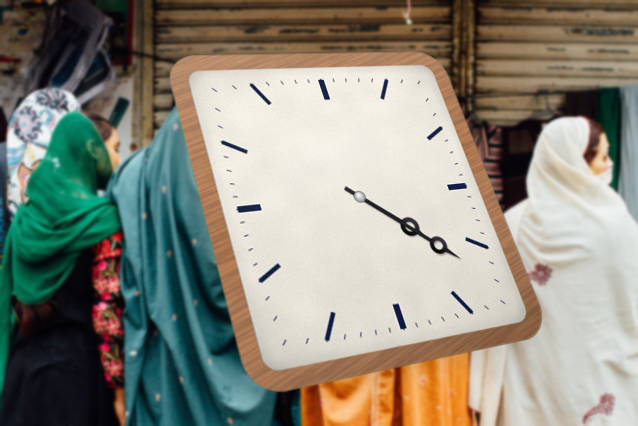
4:22
